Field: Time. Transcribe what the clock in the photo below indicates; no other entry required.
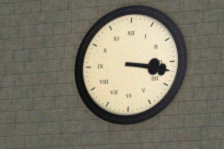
3:17
